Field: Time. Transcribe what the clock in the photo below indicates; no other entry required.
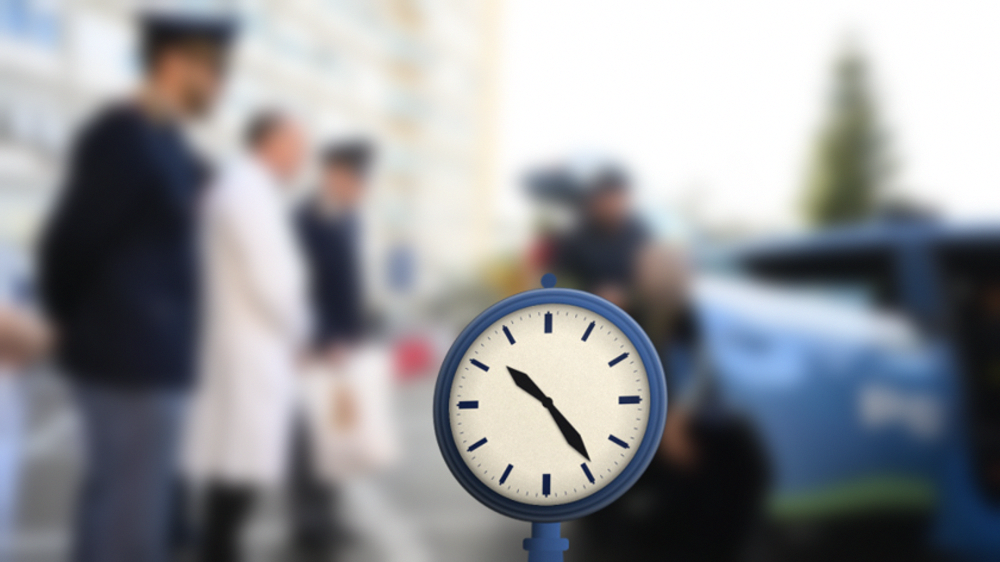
10:24
